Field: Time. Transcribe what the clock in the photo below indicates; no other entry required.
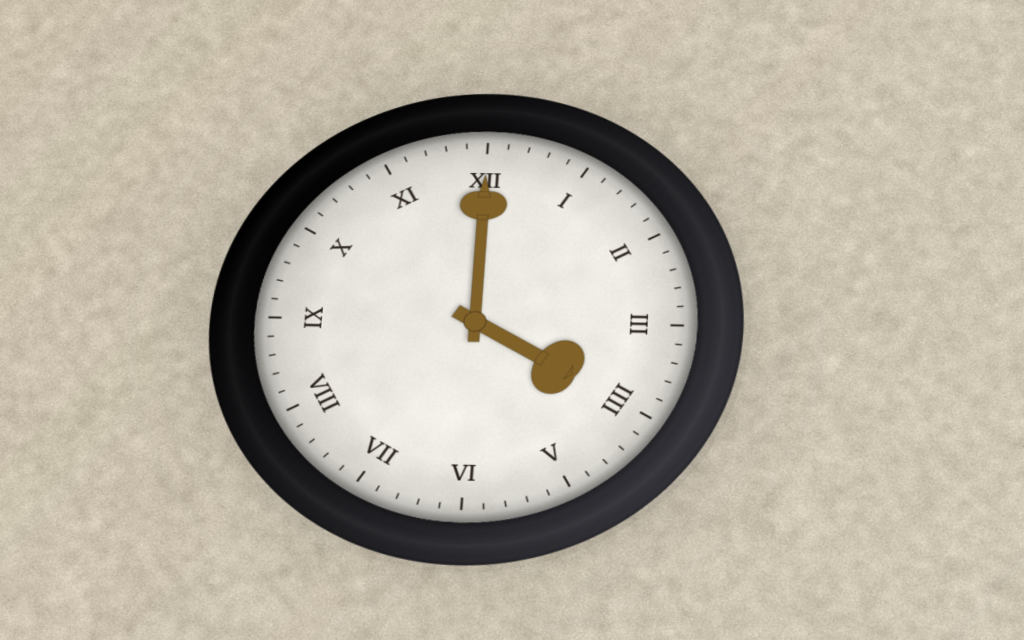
4:00
